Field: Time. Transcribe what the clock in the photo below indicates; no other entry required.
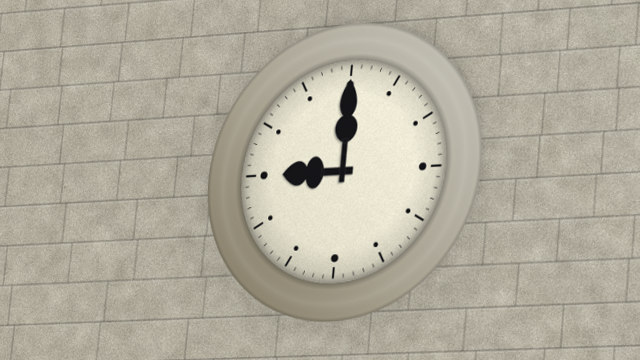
9:00
